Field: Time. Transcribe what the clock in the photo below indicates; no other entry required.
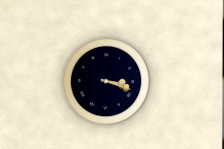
3:18
